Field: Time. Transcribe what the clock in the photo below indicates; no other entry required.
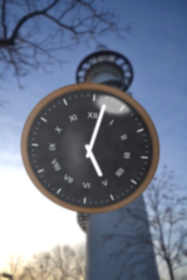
5:02
